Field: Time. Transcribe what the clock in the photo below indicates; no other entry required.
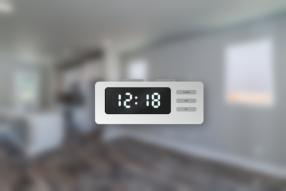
12:18
